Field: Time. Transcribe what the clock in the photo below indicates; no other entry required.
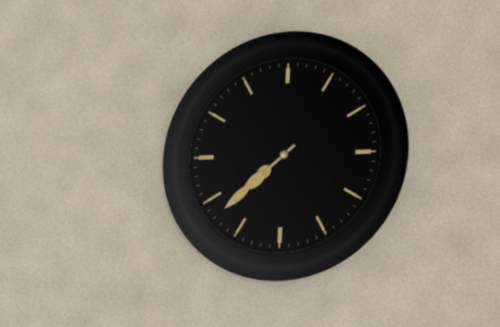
7:38
